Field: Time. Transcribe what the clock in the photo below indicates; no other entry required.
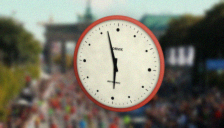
5:57
